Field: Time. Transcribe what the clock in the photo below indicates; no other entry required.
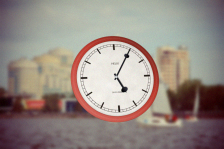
5:05
